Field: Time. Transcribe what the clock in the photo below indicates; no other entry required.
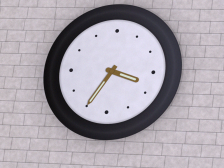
3:35
